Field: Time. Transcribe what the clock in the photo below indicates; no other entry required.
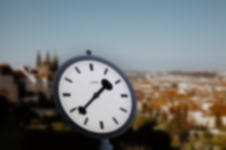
1:38
